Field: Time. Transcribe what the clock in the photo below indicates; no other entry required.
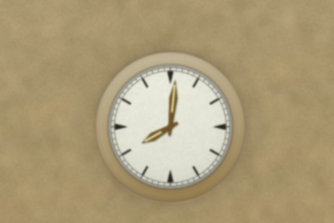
8:01
